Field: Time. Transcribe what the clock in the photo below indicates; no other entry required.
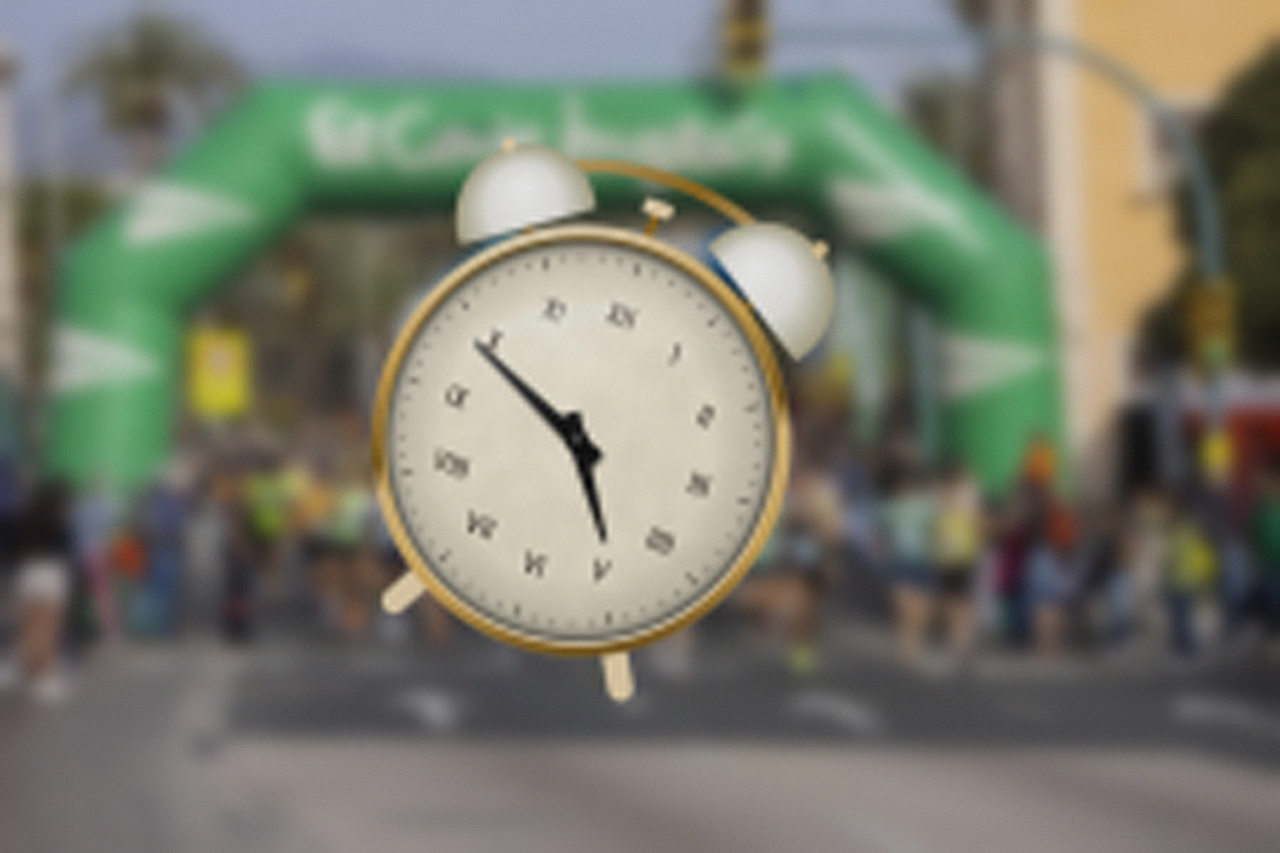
4:49
